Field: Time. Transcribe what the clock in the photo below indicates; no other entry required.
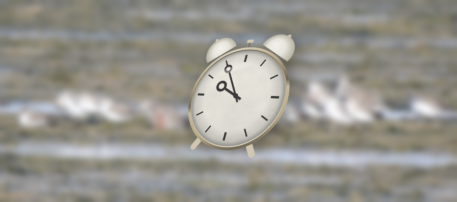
9:55
